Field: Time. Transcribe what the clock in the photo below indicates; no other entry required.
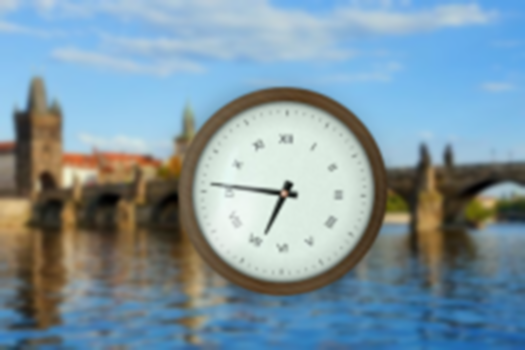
6:46
